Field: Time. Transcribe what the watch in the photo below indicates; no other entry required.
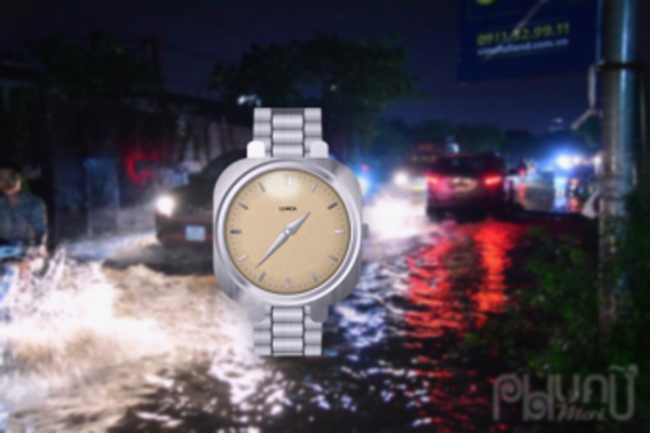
1:37
